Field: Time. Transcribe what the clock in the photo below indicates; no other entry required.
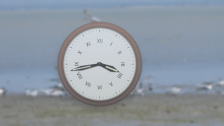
3:43
